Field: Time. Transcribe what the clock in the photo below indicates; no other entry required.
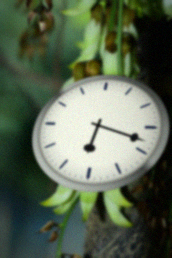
6:18
